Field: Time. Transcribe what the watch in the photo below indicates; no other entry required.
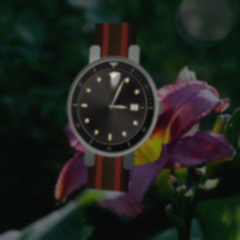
3:04
